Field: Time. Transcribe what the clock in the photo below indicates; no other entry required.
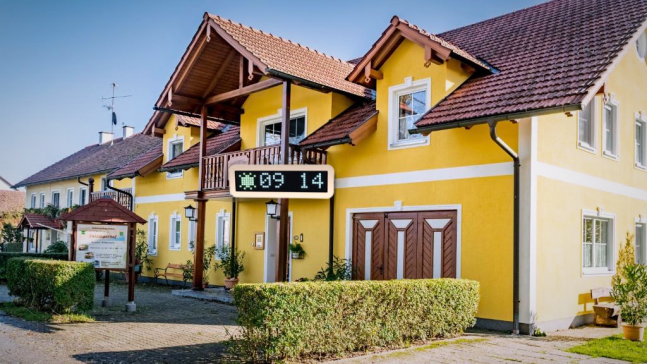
9:14
